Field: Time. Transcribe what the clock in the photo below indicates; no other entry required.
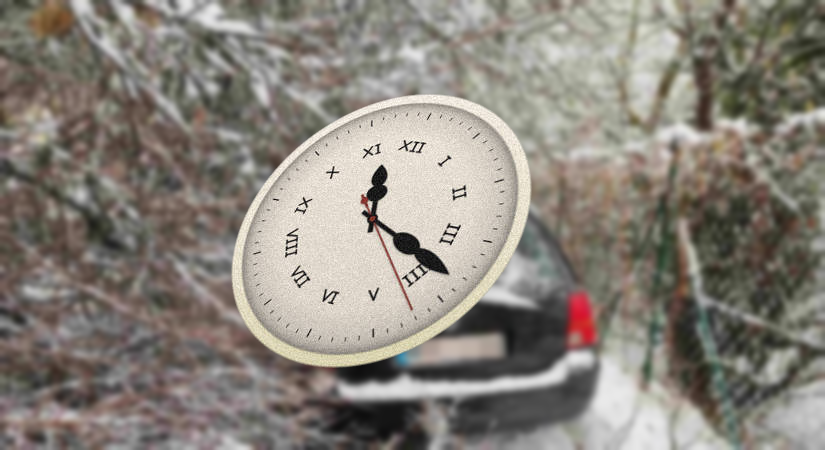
11:18:22
